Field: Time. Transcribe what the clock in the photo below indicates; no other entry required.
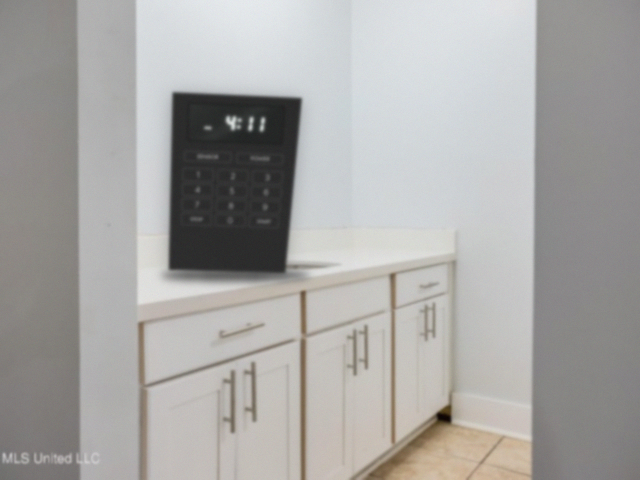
4:11
